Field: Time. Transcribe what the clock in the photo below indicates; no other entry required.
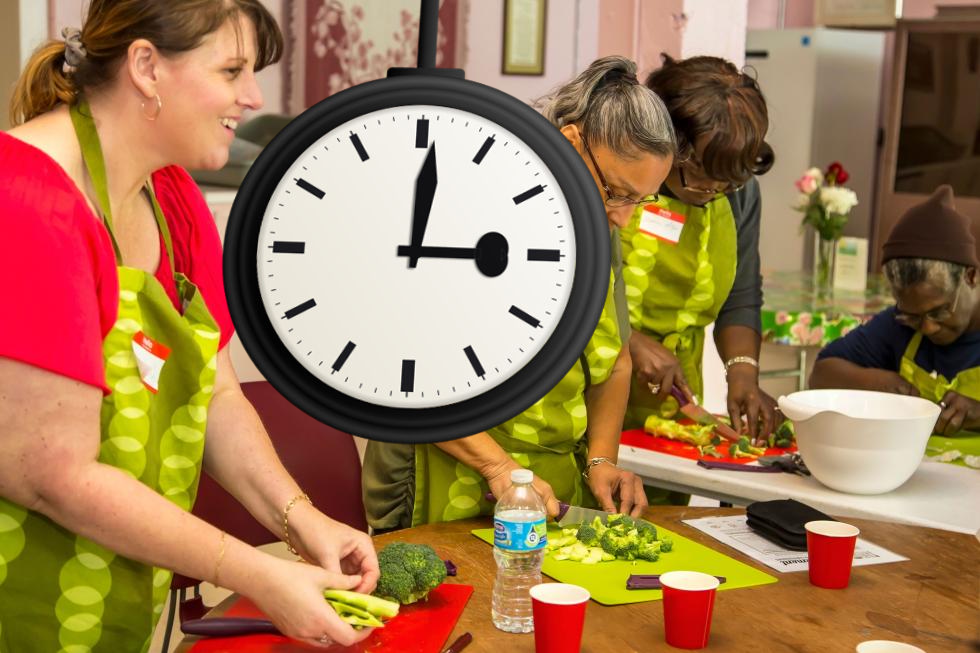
3:01
